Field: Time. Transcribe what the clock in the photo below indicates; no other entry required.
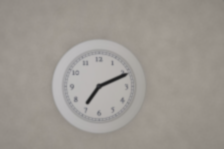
7:11
